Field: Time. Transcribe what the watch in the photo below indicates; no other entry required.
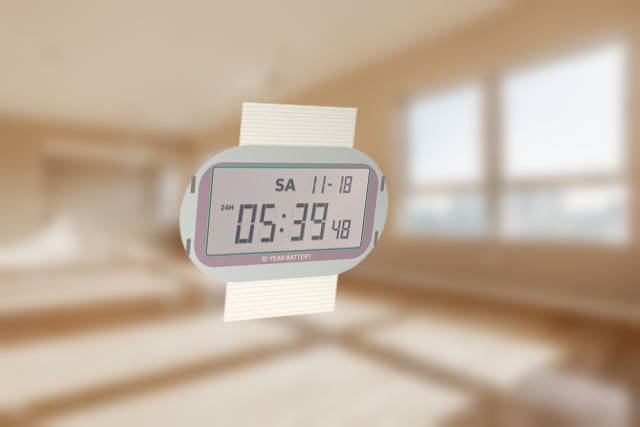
5:39:48
